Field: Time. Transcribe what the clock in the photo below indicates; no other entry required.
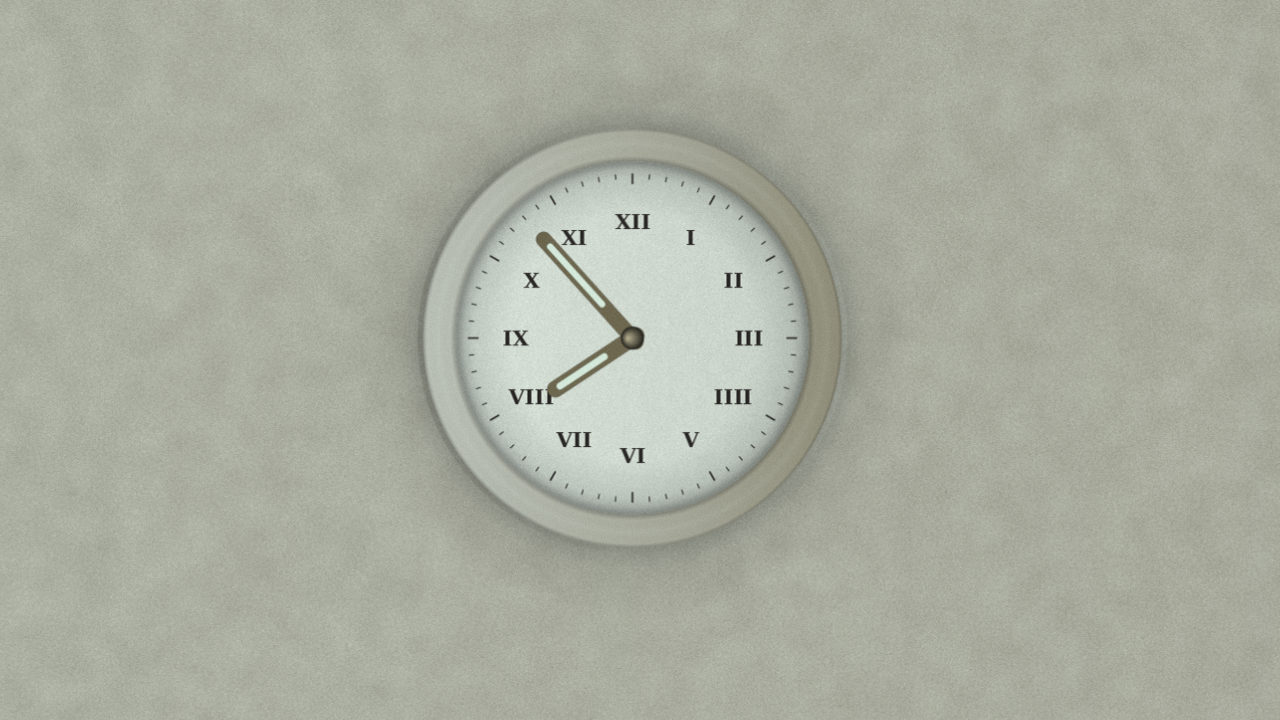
7:53
